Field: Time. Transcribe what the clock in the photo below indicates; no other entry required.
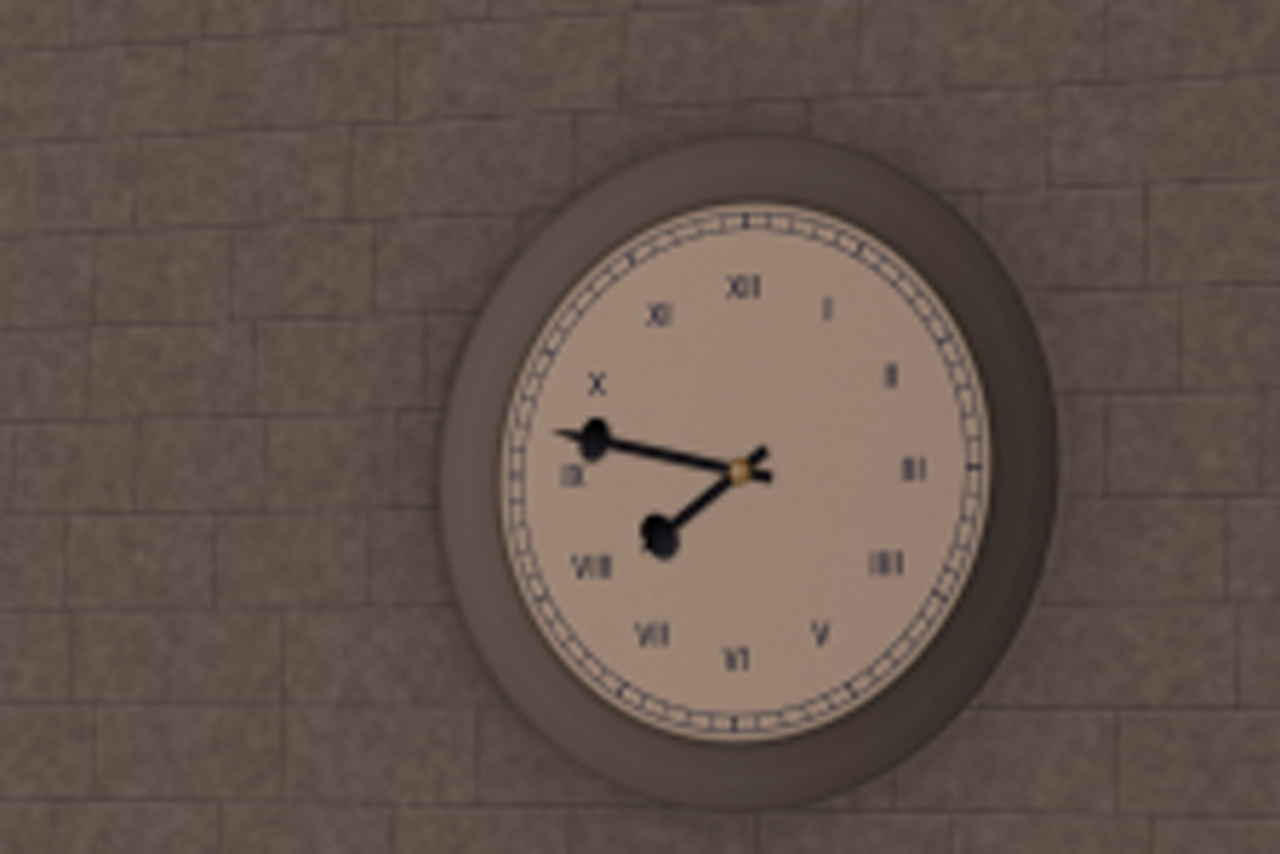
7:47
